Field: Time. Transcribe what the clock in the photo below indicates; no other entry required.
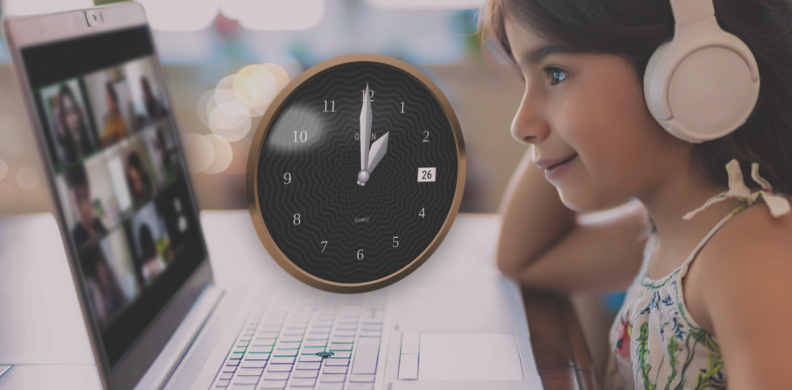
1:00
